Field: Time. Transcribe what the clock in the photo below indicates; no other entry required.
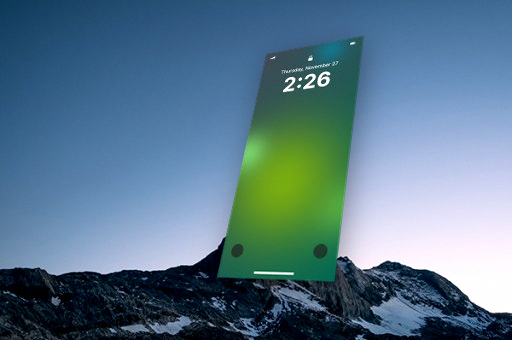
2:26
